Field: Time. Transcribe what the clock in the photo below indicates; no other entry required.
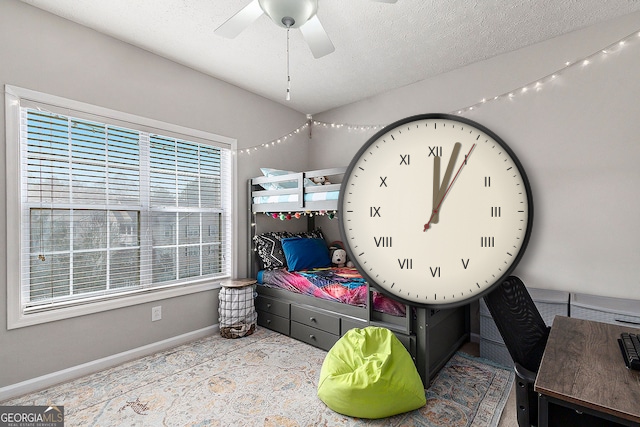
12:03:05
